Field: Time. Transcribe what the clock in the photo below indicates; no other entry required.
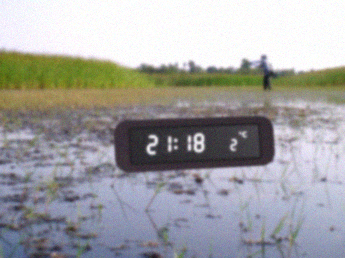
21:18
